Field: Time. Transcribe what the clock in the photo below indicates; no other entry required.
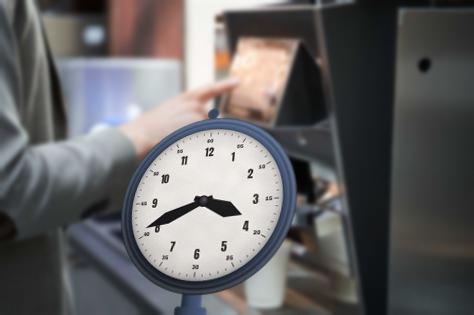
3:41
